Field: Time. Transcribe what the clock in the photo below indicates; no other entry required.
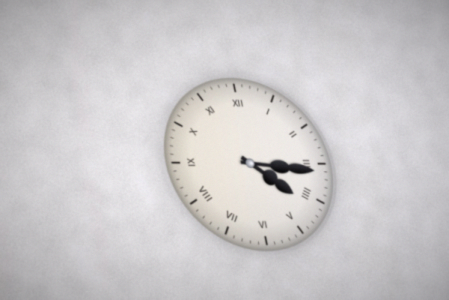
4:16
